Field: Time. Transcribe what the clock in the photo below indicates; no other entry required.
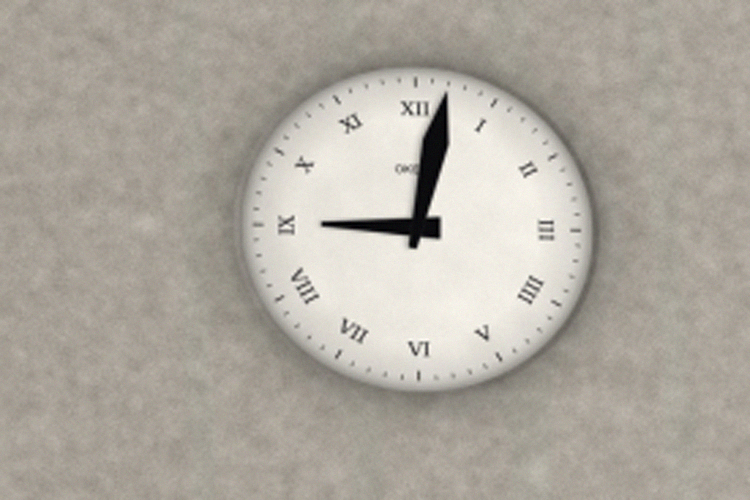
9:02
